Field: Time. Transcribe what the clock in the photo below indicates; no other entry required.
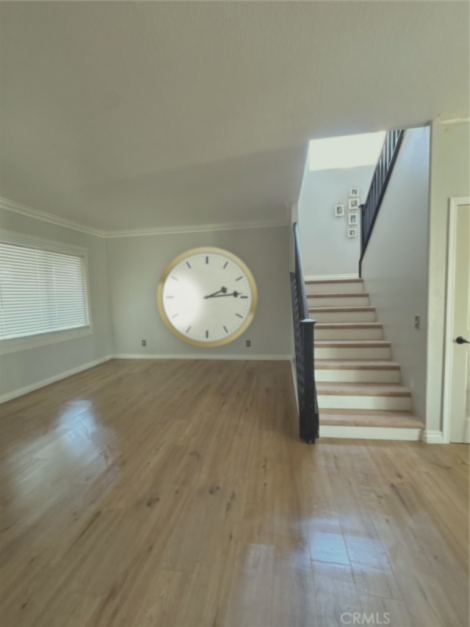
2:14
